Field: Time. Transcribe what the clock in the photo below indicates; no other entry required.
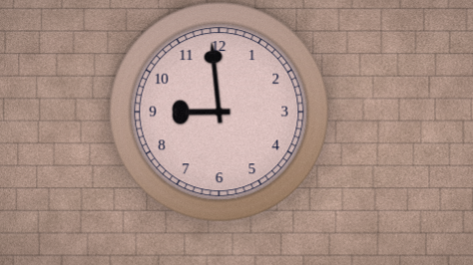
8:59
